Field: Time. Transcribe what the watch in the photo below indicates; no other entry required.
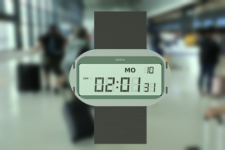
2:01:31
